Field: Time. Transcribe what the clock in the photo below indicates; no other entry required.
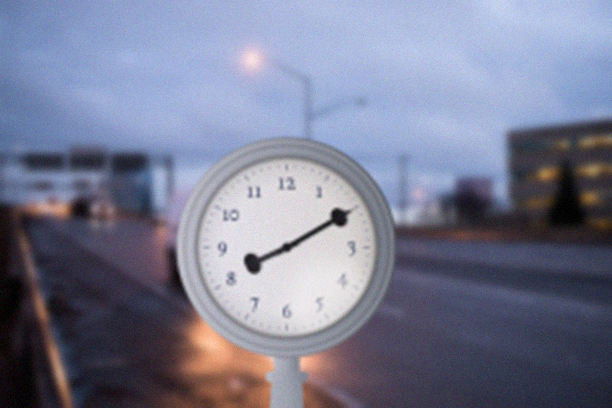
8:10
